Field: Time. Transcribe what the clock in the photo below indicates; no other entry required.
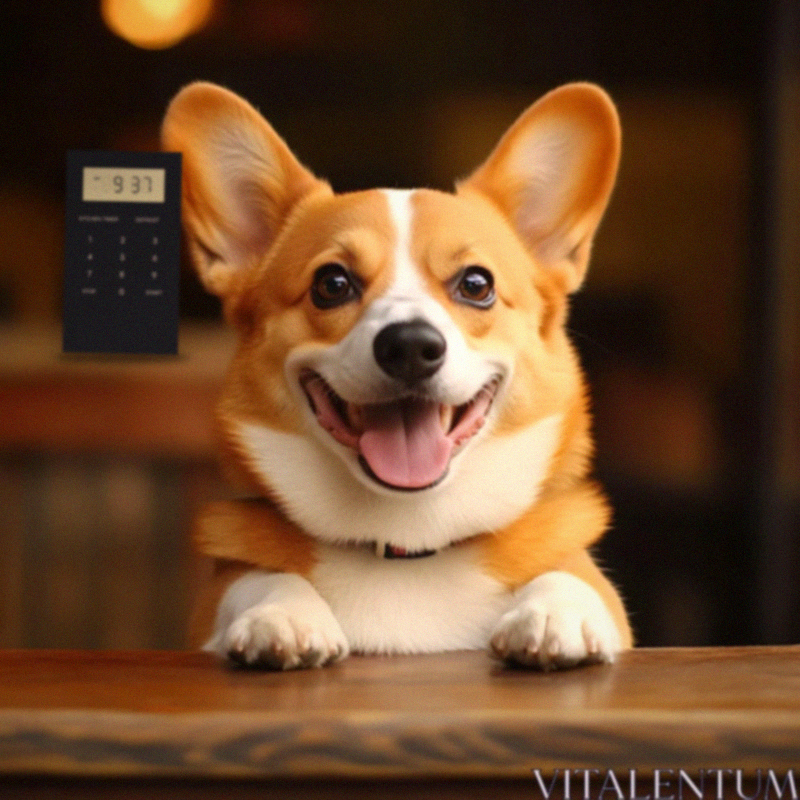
9:37
